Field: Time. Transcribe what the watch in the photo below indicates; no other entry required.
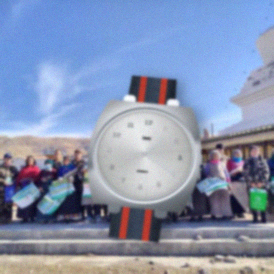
1:20
